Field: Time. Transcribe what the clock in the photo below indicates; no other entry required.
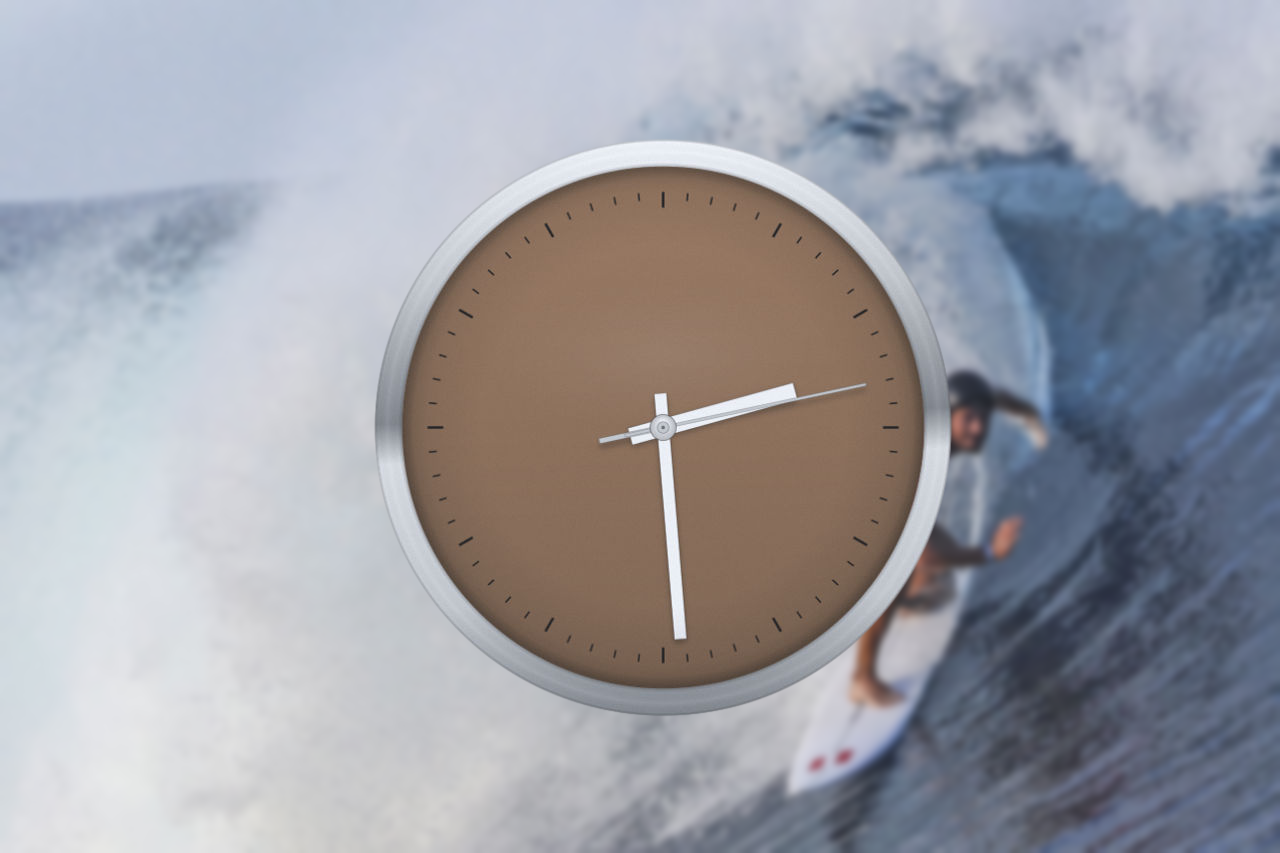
2:29:13
